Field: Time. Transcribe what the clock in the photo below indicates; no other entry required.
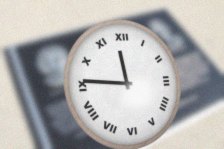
11:46
